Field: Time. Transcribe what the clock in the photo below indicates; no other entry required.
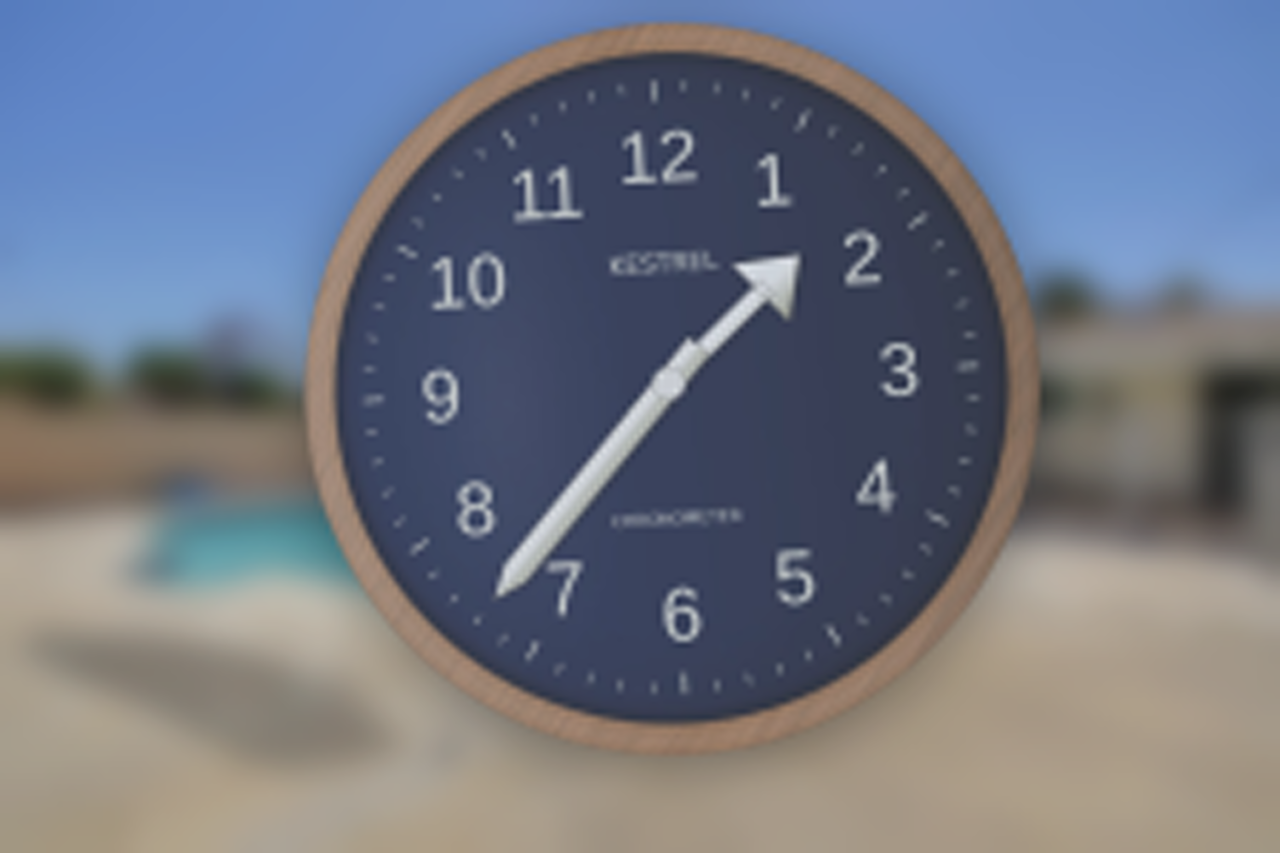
1:37
